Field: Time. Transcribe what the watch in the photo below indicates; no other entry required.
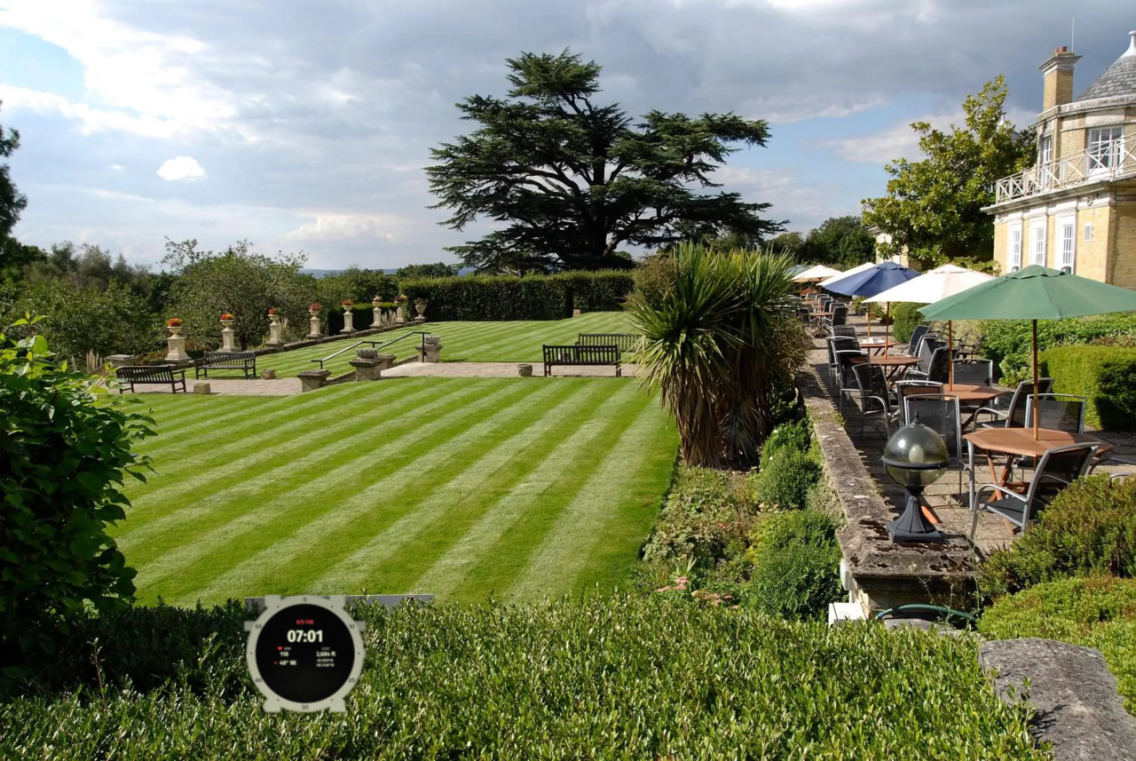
7:01
